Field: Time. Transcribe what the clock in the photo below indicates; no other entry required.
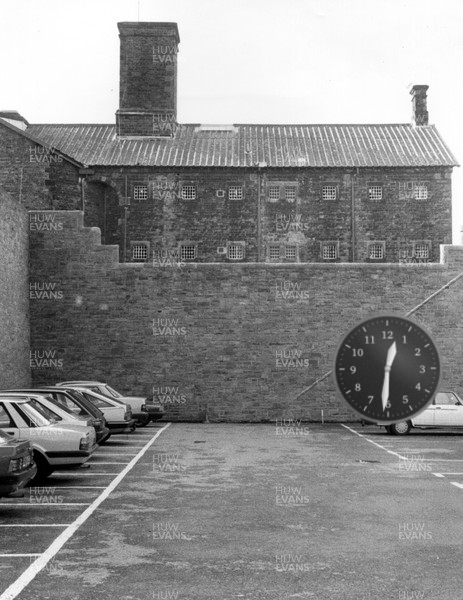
12:31
